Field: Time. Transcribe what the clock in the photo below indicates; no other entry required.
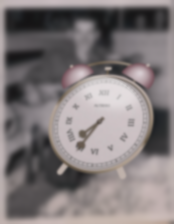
7:35
